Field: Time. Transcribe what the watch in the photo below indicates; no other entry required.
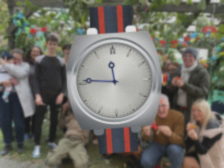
11:46
